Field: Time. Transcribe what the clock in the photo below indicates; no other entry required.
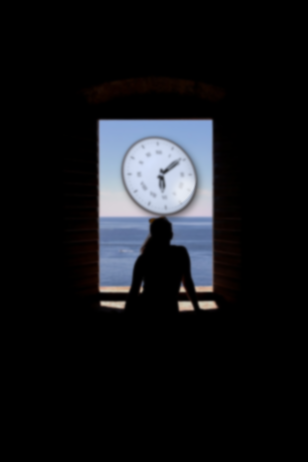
6:09
